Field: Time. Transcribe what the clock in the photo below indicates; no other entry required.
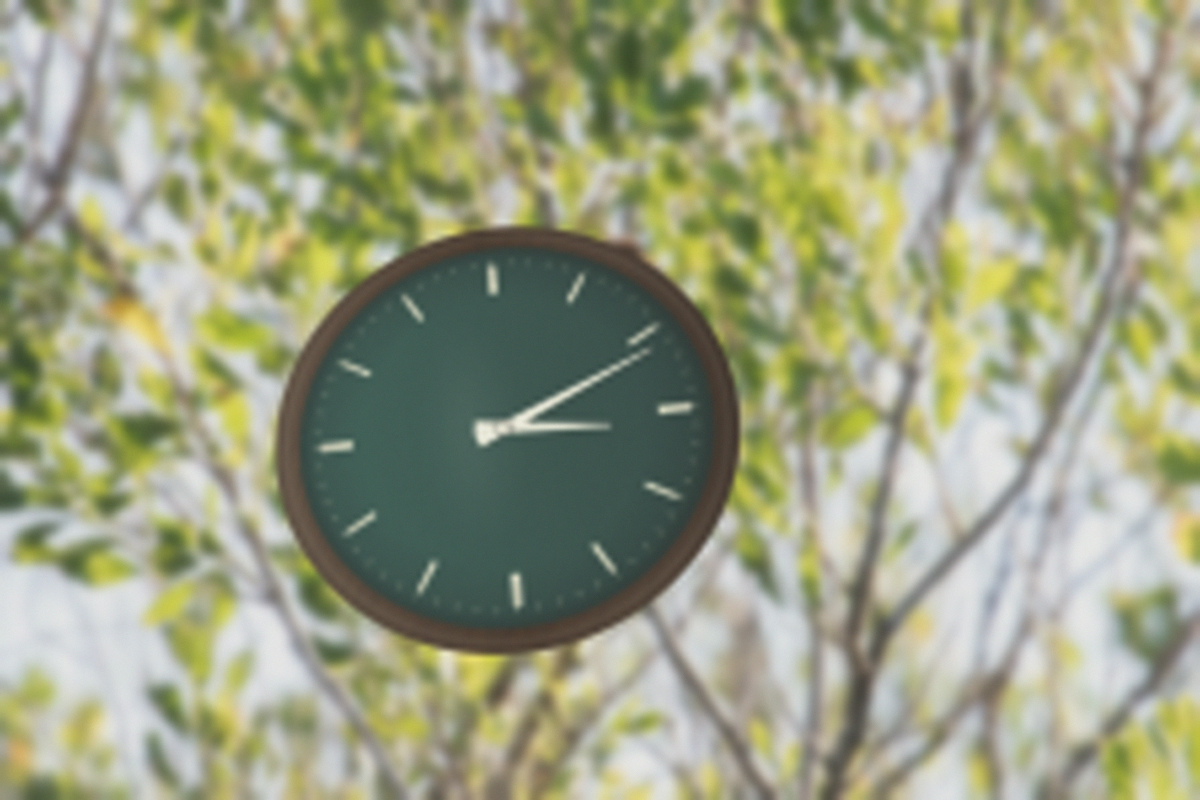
3:11
